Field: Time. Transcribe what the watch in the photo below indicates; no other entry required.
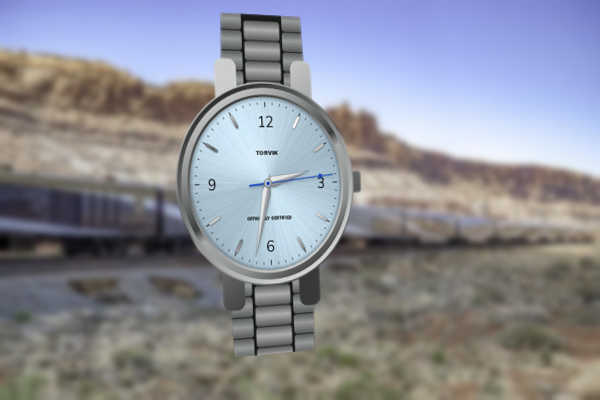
2:32:14
